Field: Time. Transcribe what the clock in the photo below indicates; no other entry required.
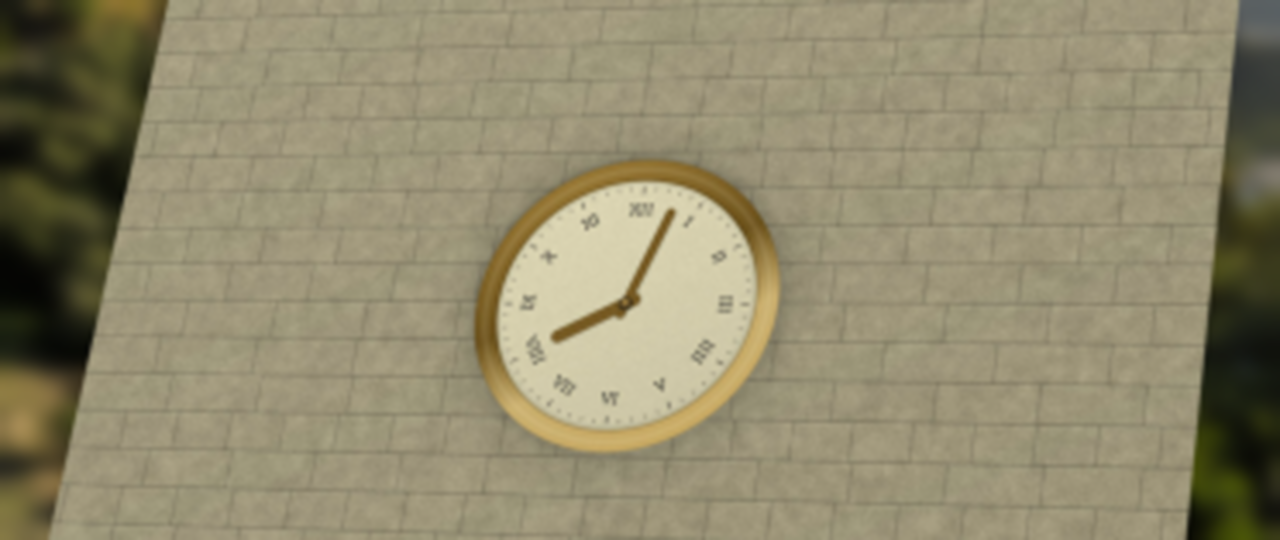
8:03
